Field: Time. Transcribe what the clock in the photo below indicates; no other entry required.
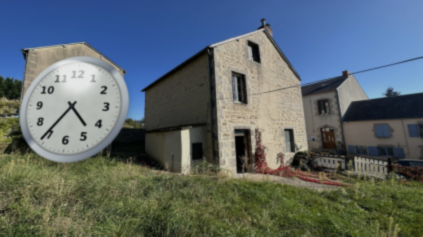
4:36
